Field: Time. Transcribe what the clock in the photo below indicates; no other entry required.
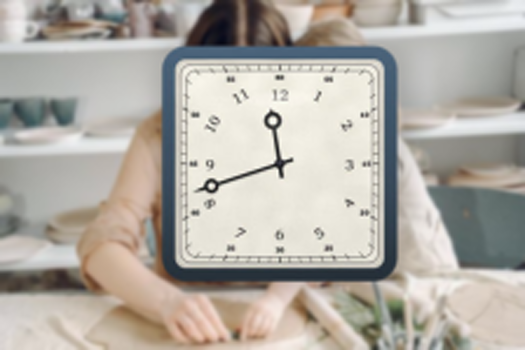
11:42
